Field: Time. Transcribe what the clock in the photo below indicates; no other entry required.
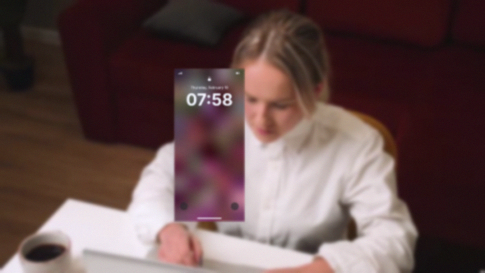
7:58
